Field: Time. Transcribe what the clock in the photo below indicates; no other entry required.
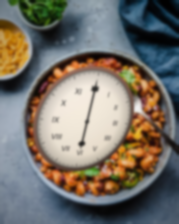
6:00
